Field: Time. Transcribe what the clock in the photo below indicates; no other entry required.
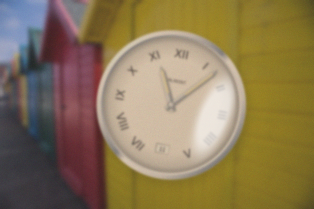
11:07
